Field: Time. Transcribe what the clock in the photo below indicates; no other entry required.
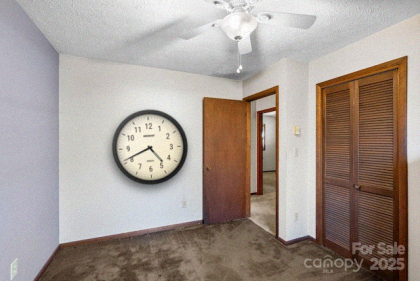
4:41
